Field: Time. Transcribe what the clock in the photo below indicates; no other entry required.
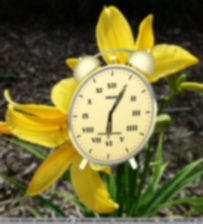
6:05
